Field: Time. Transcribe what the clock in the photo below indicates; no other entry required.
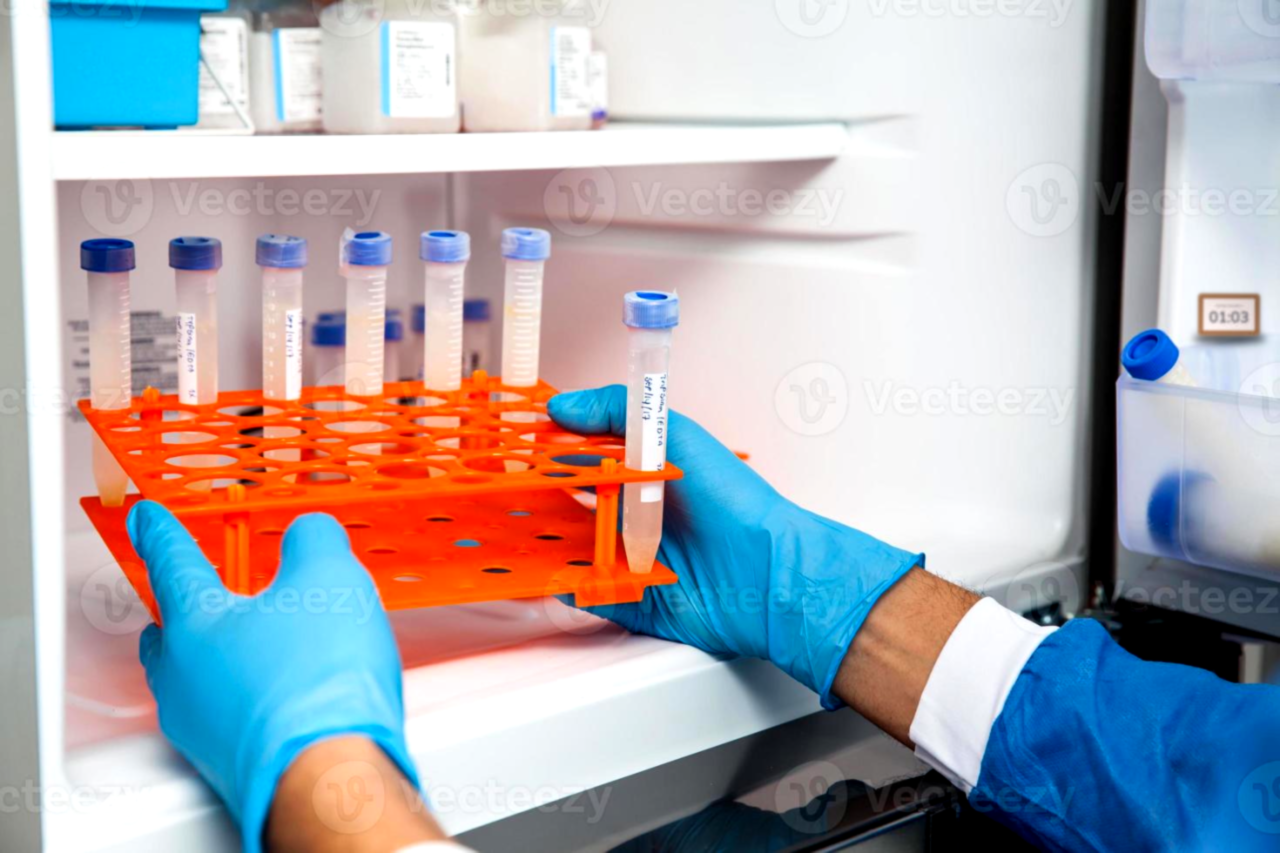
1:03
